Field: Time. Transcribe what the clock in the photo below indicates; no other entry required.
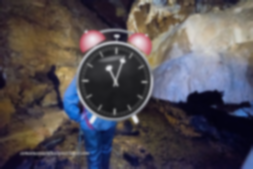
11:03
